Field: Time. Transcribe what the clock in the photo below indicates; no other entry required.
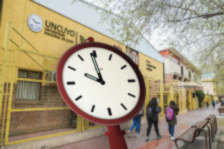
9:59
